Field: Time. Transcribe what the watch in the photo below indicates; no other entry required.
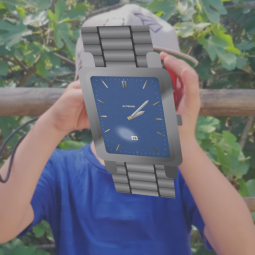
2:08
